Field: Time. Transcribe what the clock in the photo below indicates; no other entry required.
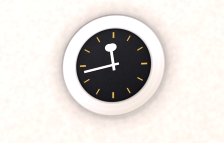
11:43
